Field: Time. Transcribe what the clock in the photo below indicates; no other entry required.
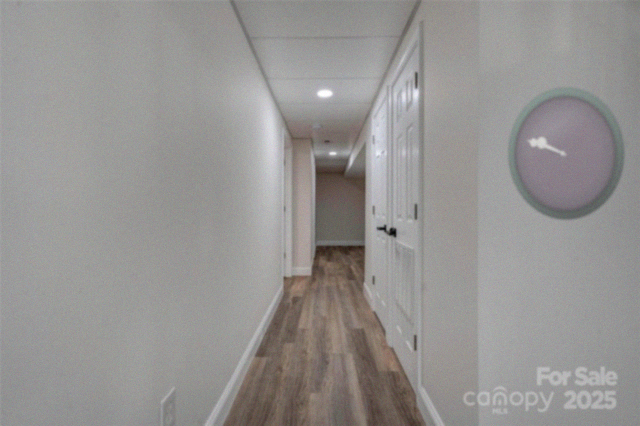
9:48
